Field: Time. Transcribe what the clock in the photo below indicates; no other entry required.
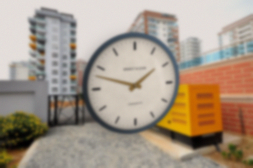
1:48
